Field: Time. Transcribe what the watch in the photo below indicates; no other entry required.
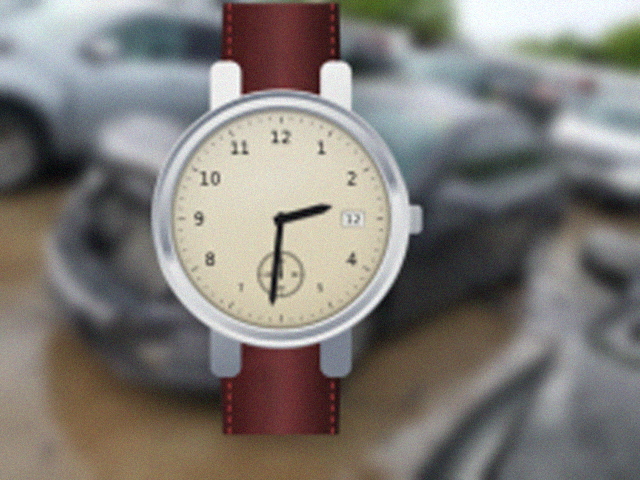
2:31
